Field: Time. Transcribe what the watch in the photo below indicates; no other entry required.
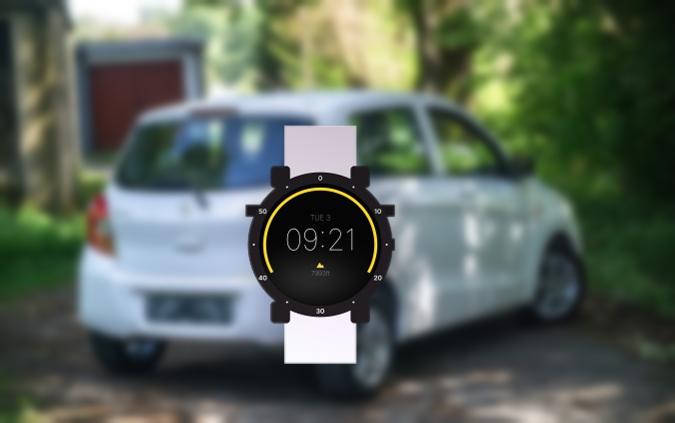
9:21
